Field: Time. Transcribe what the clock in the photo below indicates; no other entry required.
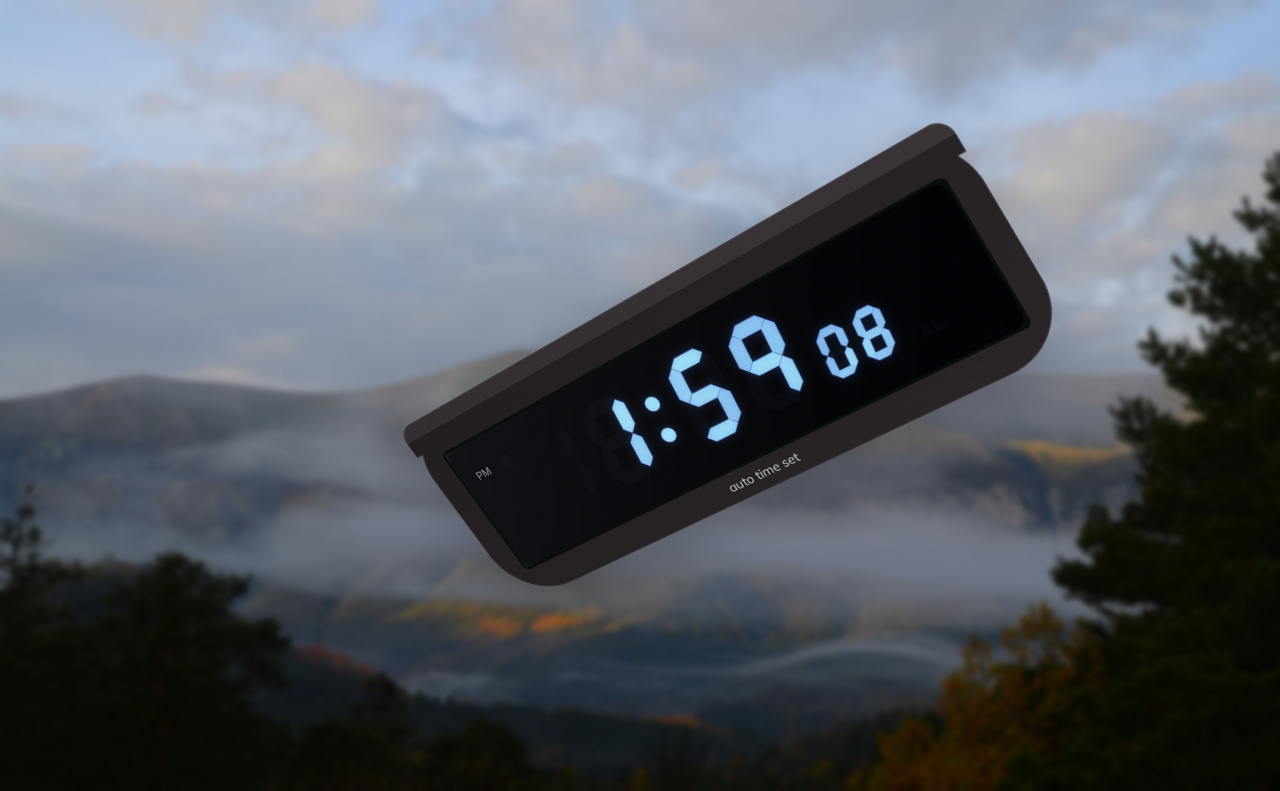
1:59:08
